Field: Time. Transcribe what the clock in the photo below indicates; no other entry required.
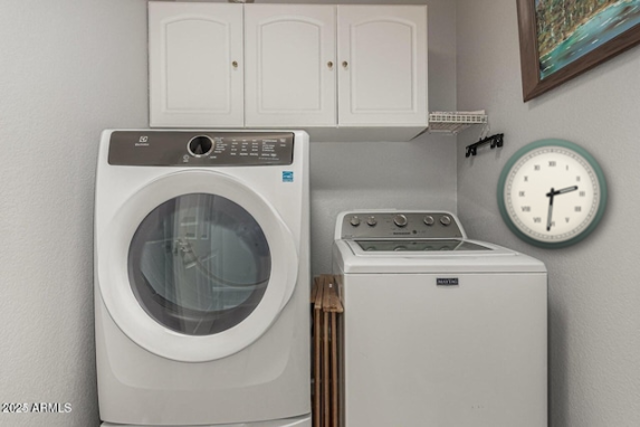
2:31
